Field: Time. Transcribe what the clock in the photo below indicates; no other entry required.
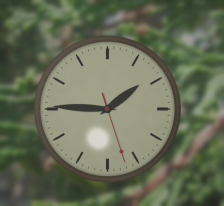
1:45:27
